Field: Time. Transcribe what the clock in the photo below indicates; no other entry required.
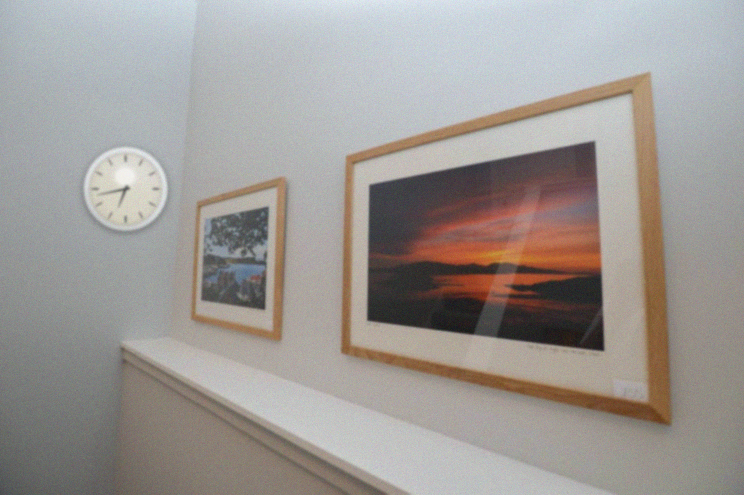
6:43
